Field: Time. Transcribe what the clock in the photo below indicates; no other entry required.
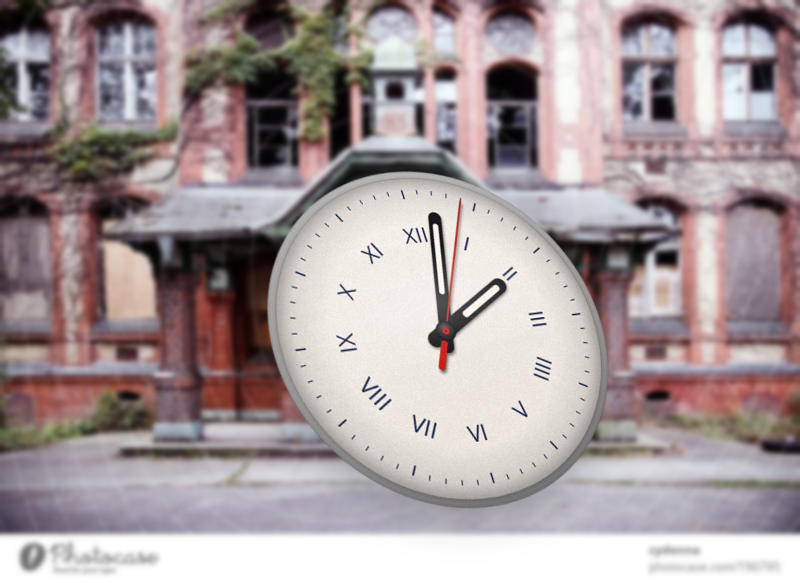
2:02:04
